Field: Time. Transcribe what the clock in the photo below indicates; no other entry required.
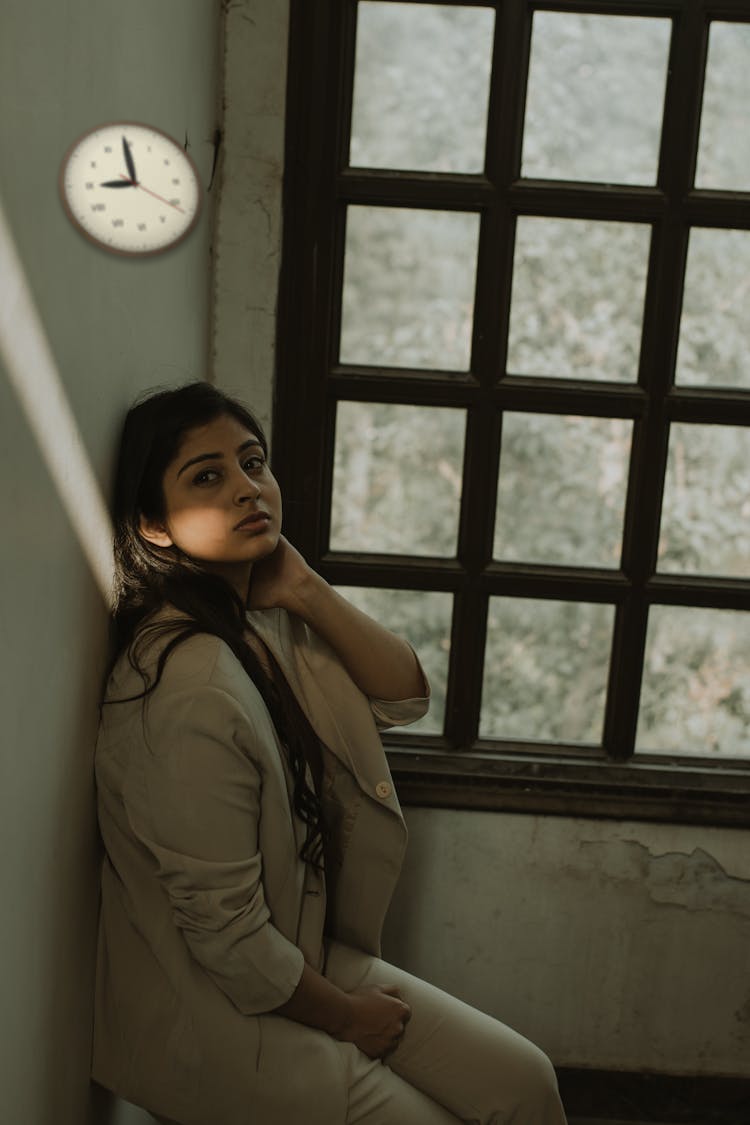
8:59:21
